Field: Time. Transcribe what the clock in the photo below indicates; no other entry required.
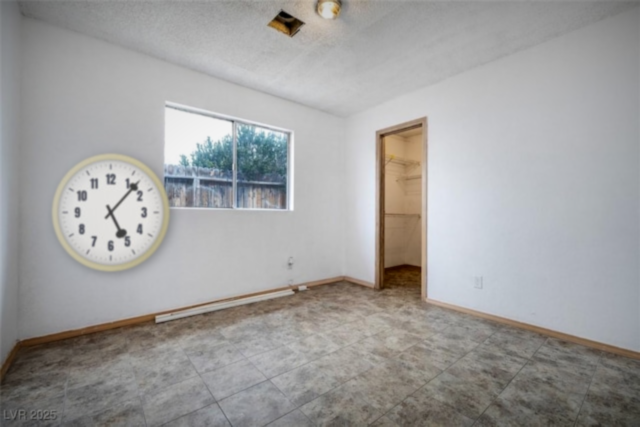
5:07
